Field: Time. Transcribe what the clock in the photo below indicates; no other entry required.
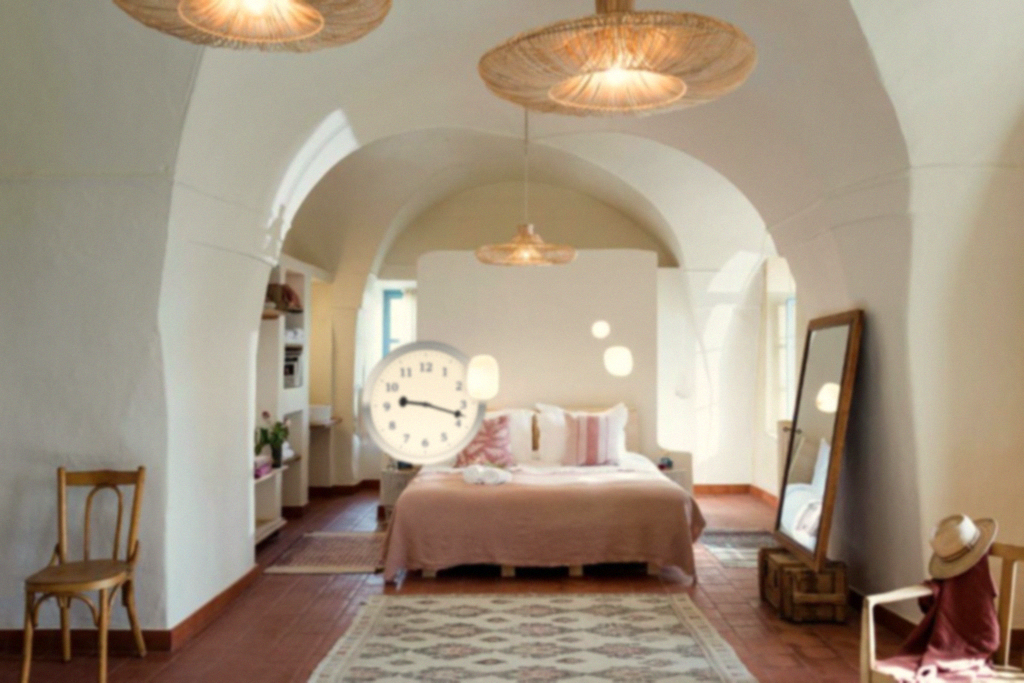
9:18
